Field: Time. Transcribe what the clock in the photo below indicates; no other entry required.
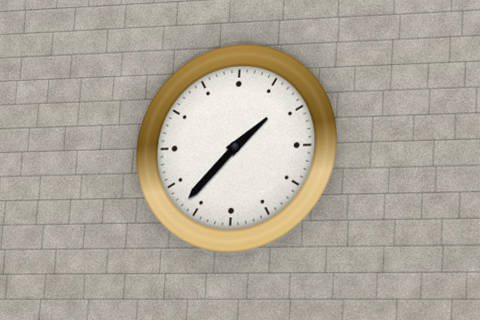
1:37
